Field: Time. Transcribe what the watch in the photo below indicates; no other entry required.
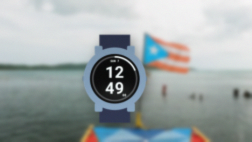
12:49
